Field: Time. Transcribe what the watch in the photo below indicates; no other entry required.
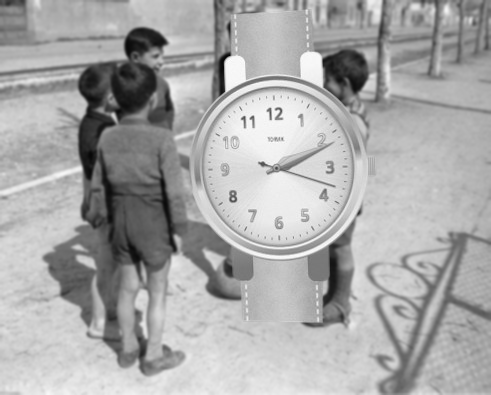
2:11:18
